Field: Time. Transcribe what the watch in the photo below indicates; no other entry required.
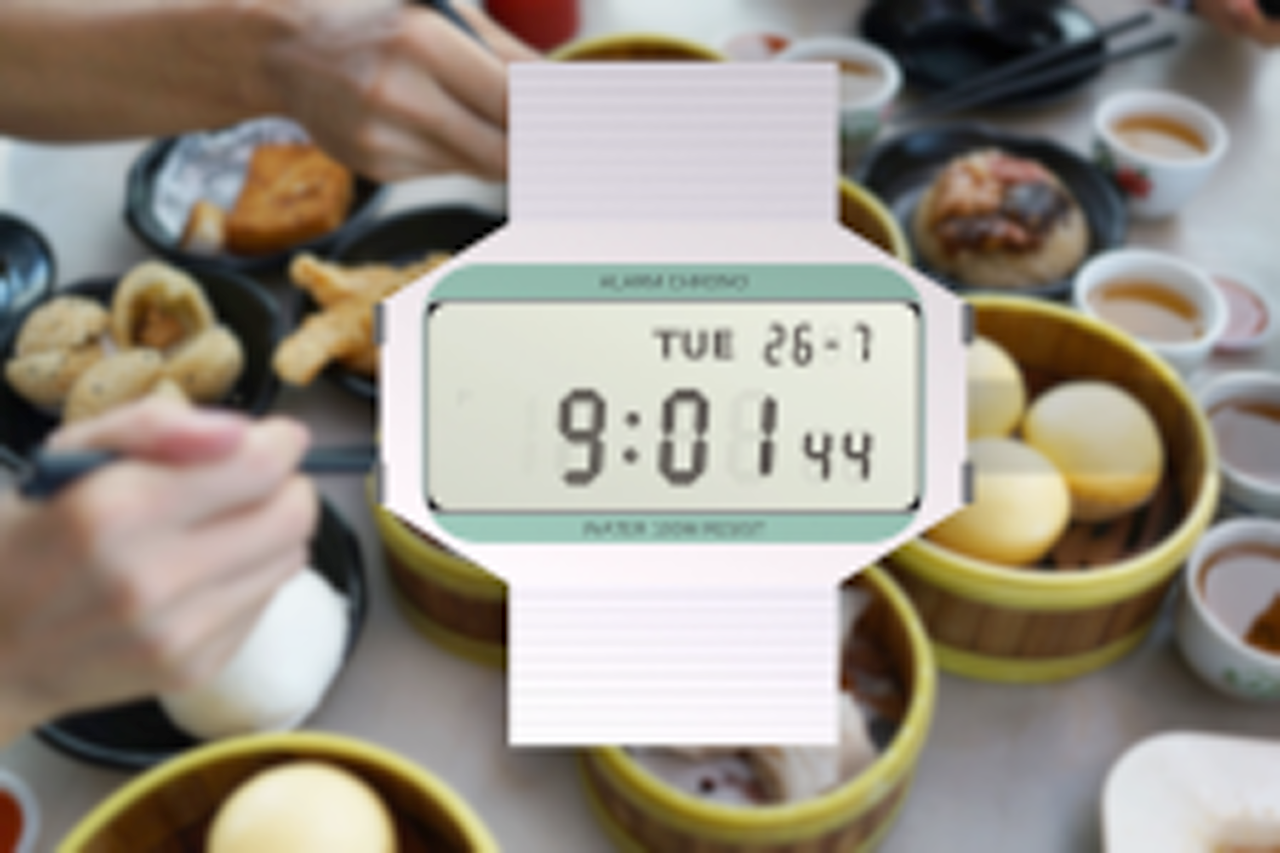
9:01:44
